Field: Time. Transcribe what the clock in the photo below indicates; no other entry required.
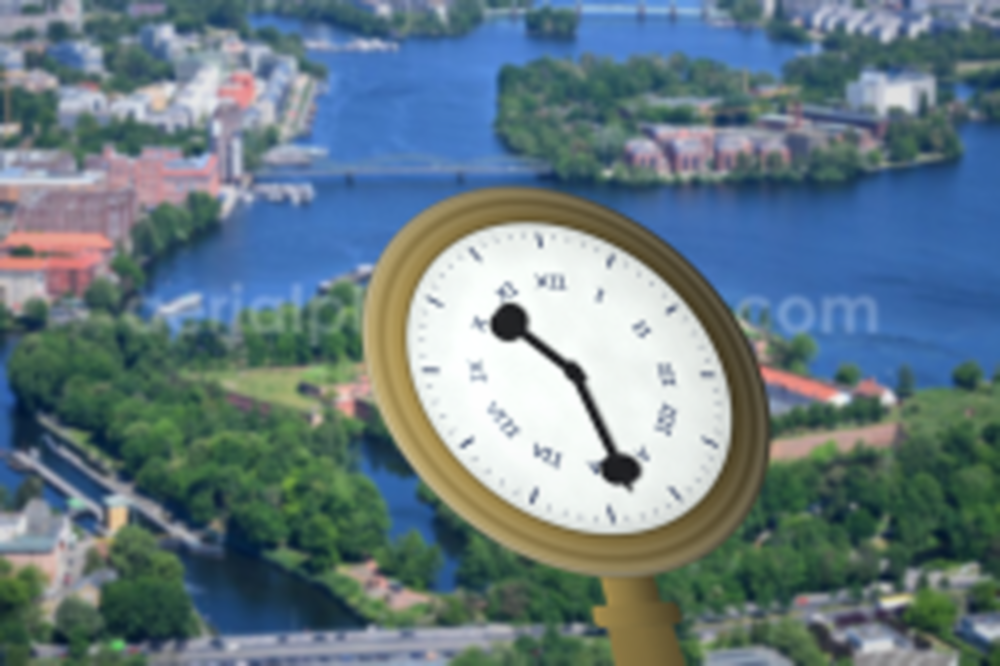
10:28
